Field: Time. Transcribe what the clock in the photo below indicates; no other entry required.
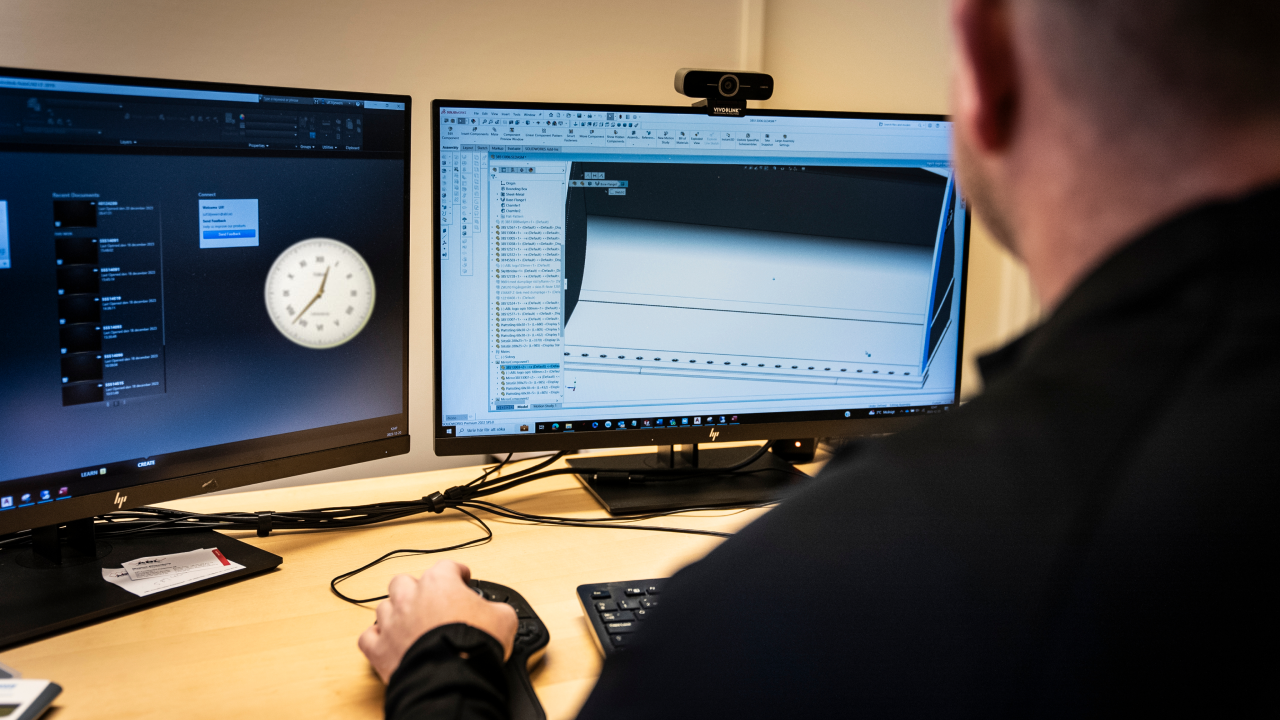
12:37
